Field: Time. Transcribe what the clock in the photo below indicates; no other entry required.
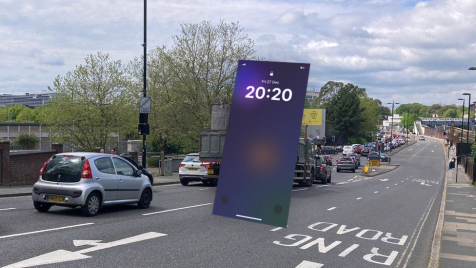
20:20
